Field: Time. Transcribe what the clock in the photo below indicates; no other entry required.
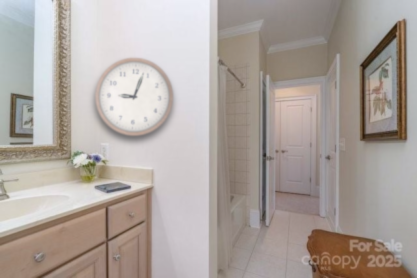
9:03
